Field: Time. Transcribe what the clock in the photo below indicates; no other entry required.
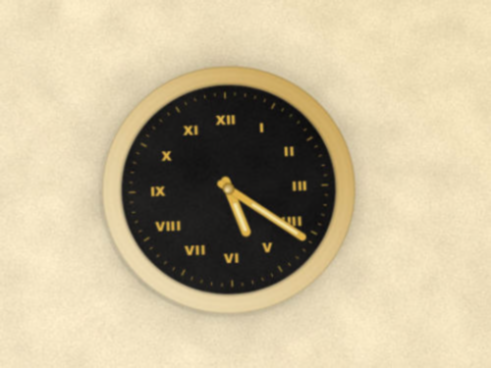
5:21
